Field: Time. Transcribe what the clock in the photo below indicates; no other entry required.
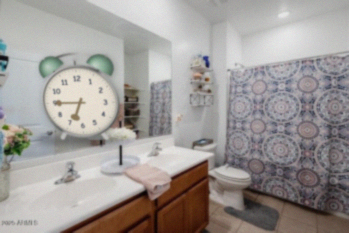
6:45
